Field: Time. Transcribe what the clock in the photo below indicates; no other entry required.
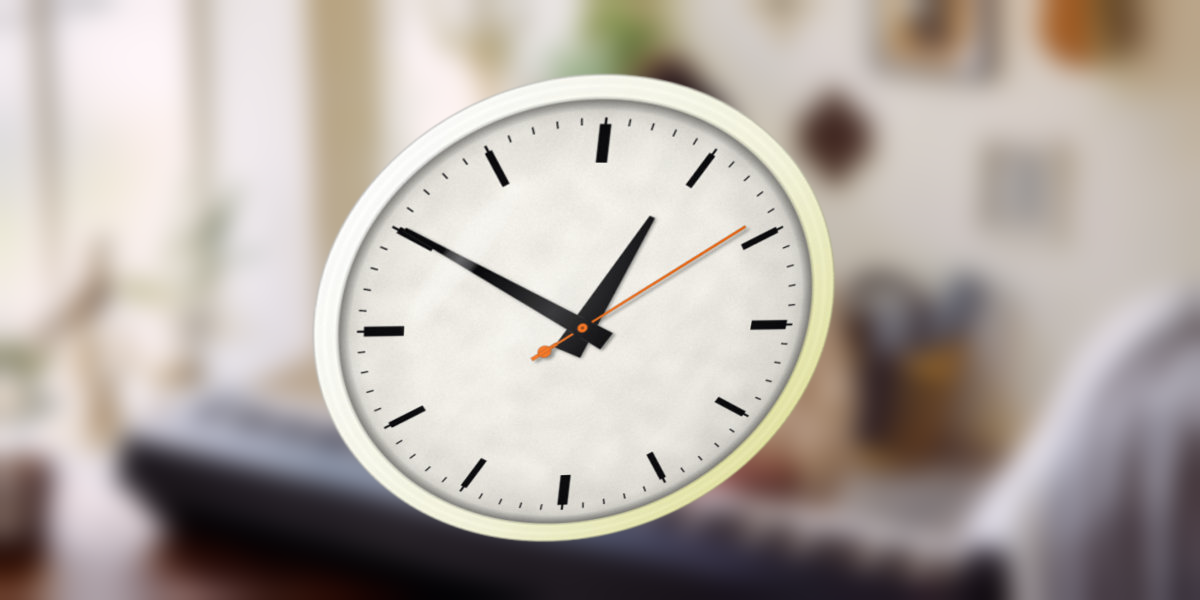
12:50:09
